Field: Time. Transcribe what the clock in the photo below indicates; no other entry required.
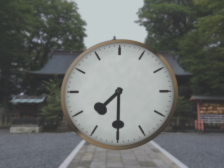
7:30
